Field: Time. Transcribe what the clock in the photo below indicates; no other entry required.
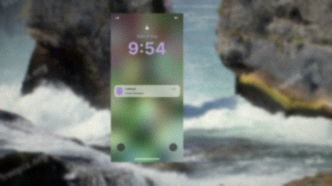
9:54
